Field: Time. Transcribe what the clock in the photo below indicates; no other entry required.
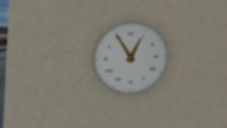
12:55
